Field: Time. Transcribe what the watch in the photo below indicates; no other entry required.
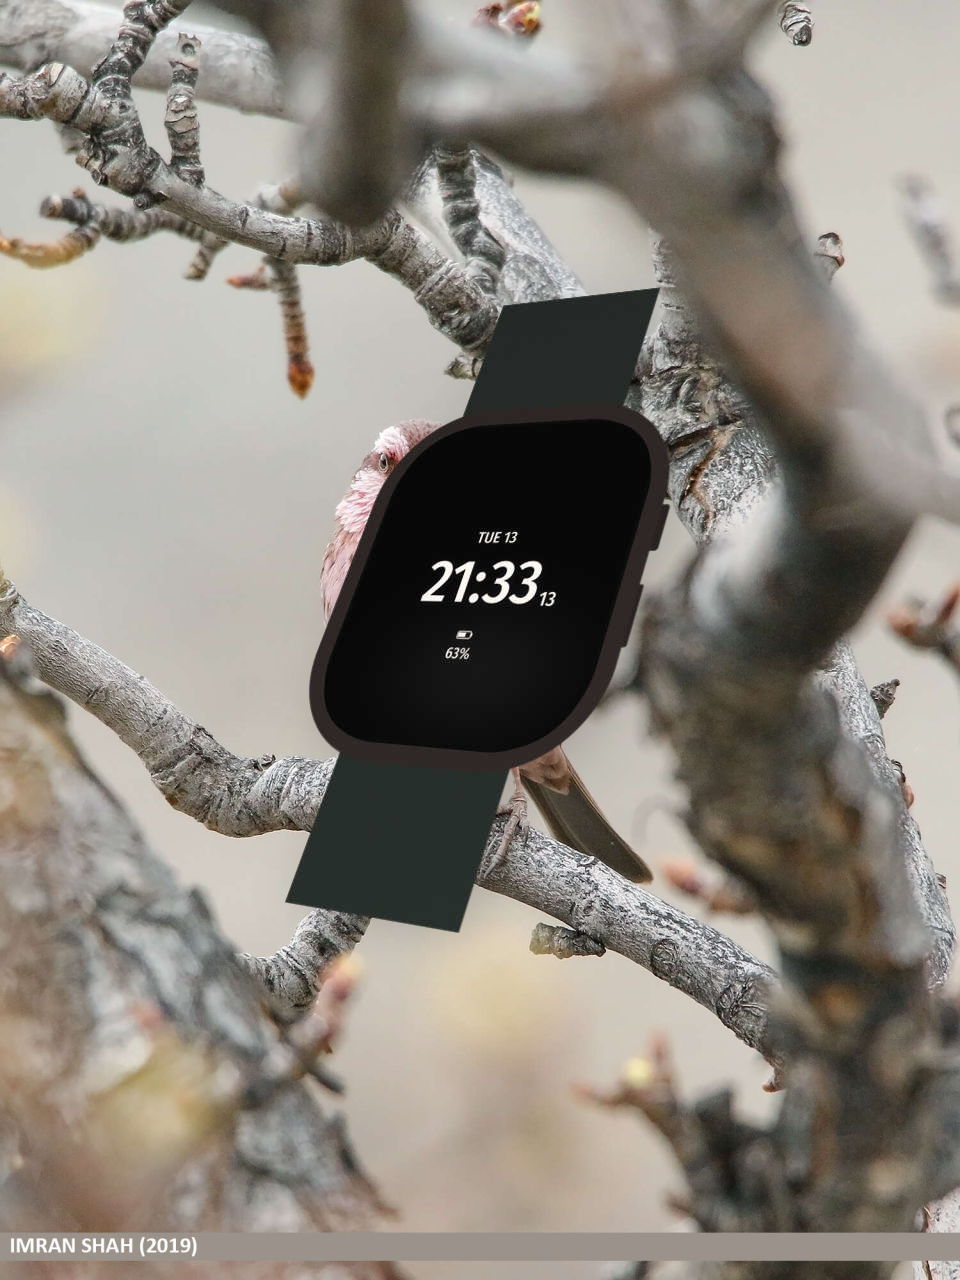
21:33:13
